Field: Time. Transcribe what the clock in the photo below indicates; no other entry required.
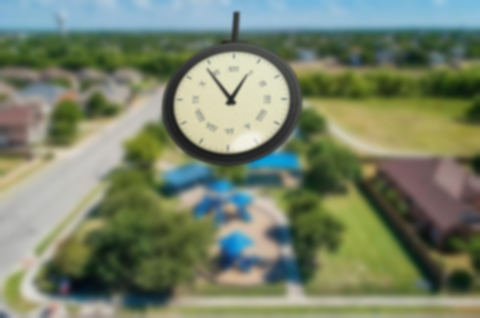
12:54
